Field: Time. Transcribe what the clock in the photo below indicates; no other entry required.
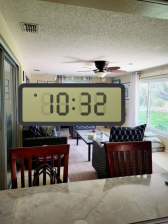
10:32
